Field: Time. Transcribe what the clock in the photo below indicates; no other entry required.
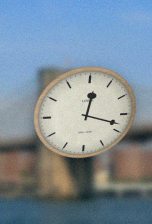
12:18
